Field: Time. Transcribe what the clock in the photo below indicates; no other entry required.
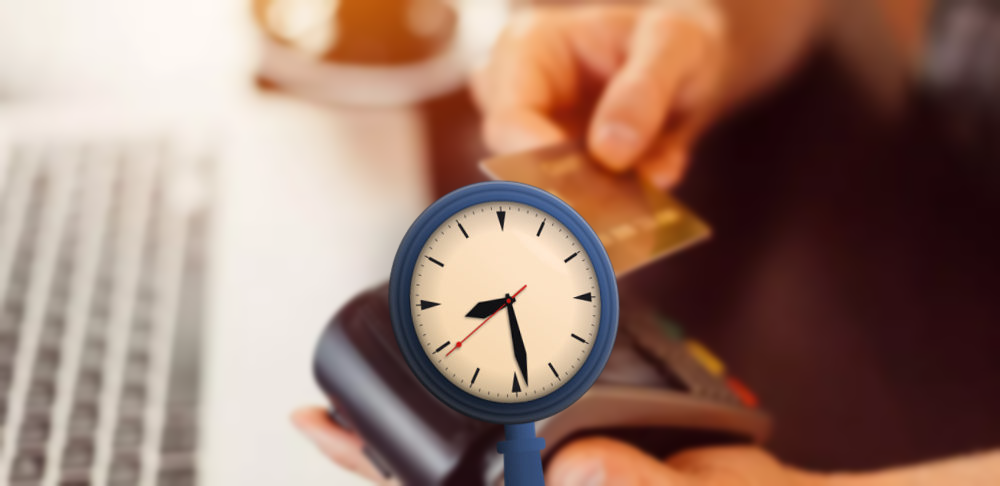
8:28:39
